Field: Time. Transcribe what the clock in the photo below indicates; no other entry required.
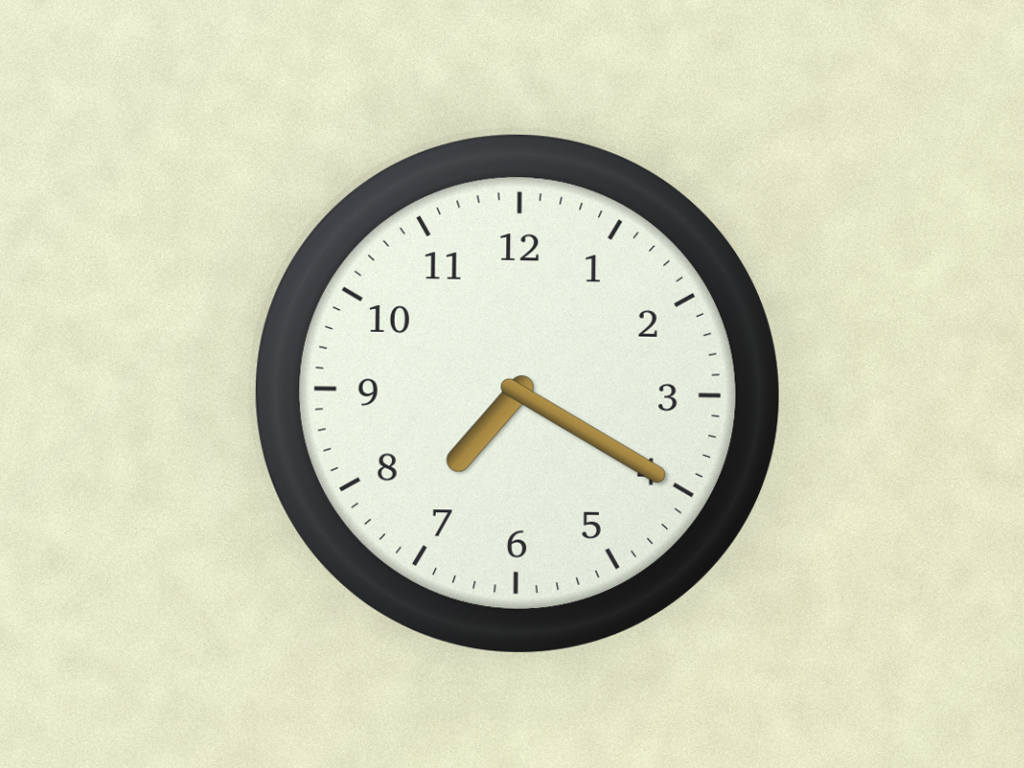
7:20
